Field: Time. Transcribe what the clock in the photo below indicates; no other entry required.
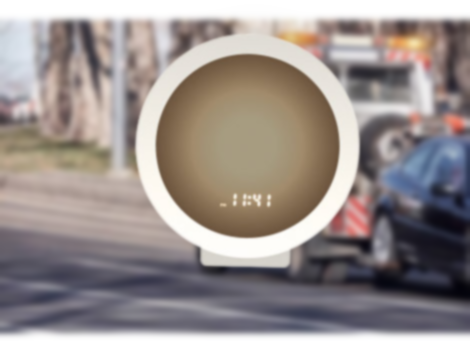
11:41
